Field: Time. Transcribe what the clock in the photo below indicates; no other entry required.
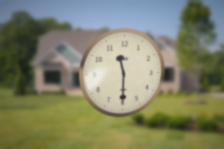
11:30
